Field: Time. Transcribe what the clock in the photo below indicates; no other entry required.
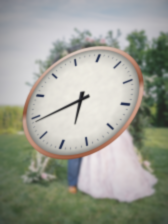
5:39
